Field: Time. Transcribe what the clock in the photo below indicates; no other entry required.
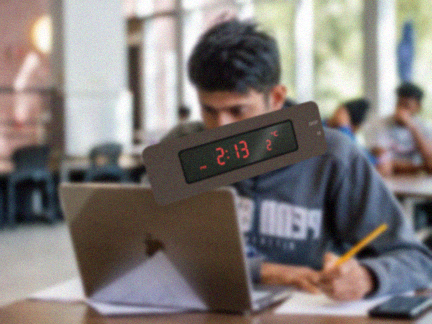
2:13
